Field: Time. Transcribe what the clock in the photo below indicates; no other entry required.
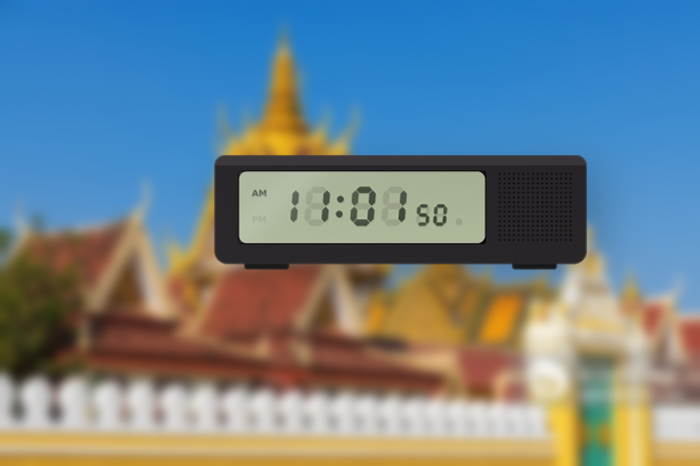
11:01:50
